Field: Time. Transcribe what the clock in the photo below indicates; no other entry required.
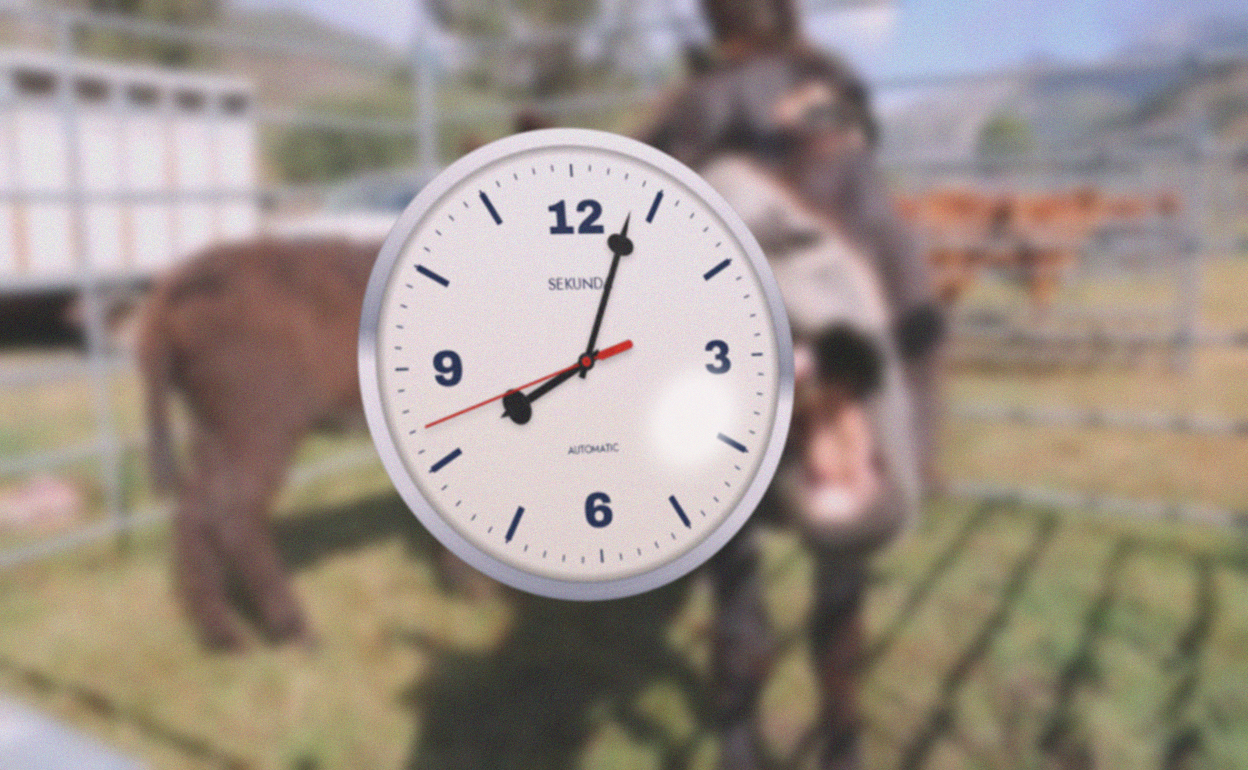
8:03:42
